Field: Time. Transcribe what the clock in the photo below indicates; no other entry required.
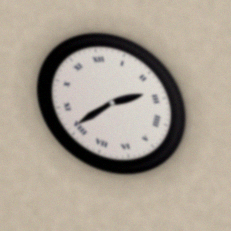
2:41
